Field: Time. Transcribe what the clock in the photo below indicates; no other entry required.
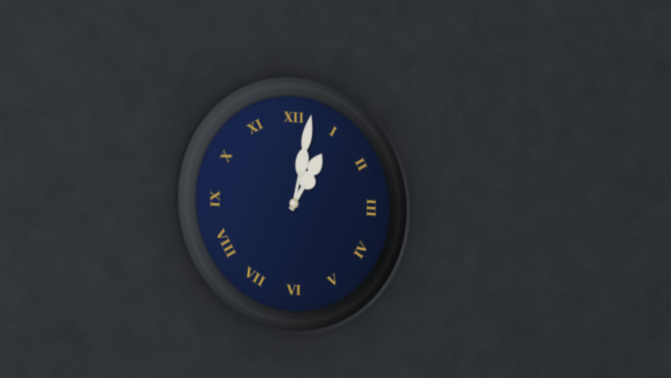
1:02
